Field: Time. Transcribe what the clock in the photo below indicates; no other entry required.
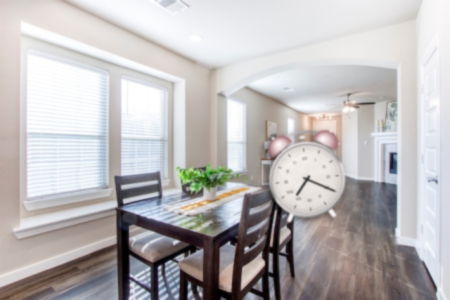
7:20
